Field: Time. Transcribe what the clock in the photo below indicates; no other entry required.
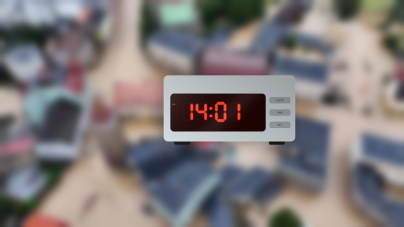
14:01
